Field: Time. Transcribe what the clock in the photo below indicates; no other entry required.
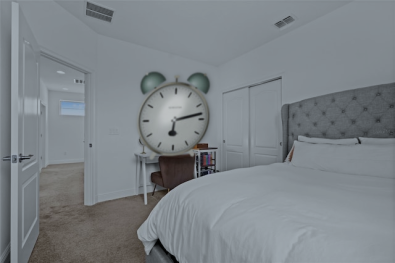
6:13
